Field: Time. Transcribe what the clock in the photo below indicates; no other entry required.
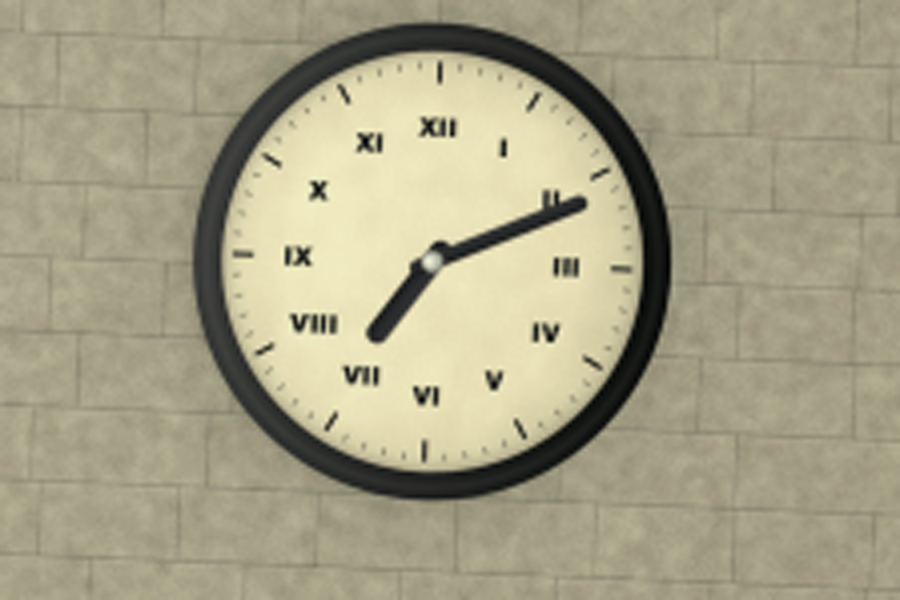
7:11
